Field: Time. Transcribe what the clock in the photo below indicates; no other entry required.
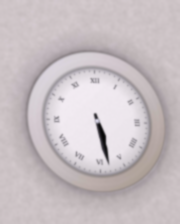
5:28
